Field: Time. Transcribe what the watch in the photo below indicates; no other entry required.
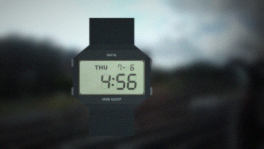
4:56
